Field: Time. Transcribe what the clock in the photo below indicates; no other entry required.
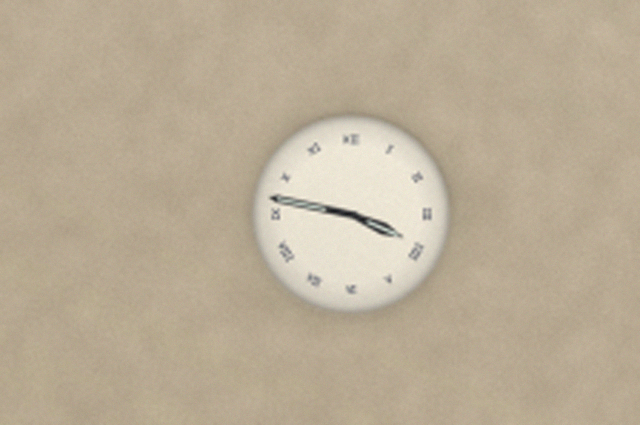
3:47
